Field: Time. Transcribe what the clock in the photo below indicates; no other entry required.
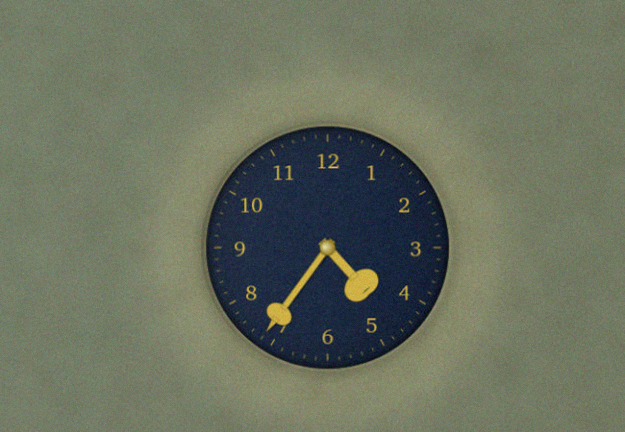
4:36
